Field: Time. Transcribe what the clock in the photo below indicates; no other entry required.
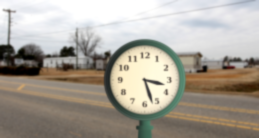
3:27
